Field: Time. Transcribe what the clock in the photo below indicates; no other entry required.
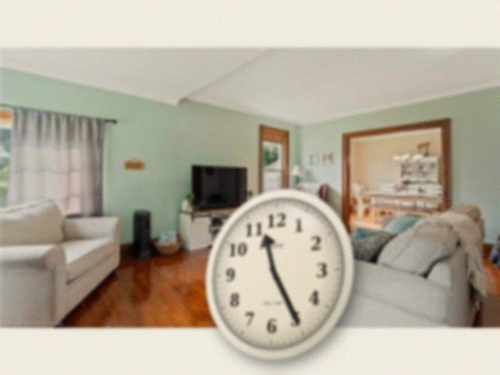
11:25
